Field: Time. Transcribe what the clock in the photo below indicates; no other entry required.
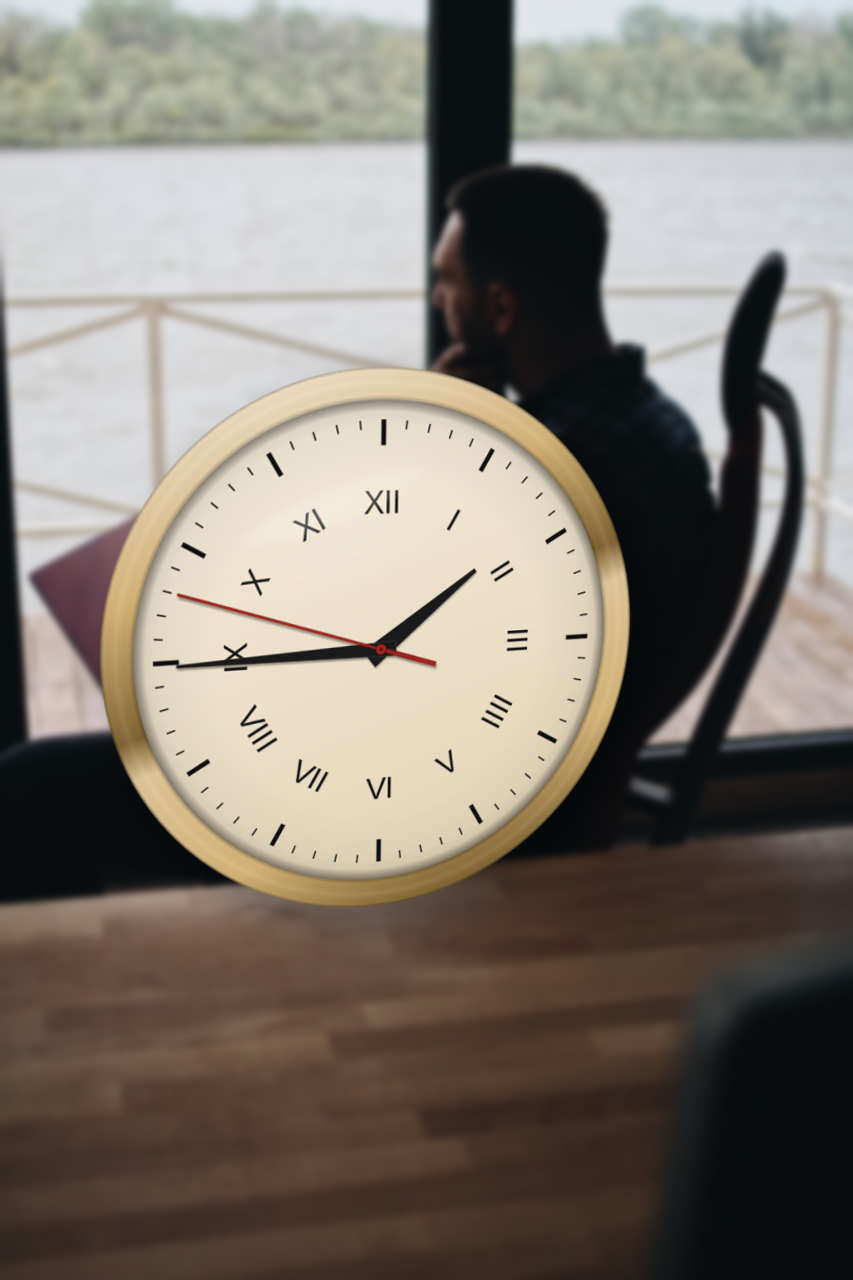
1:44:48
